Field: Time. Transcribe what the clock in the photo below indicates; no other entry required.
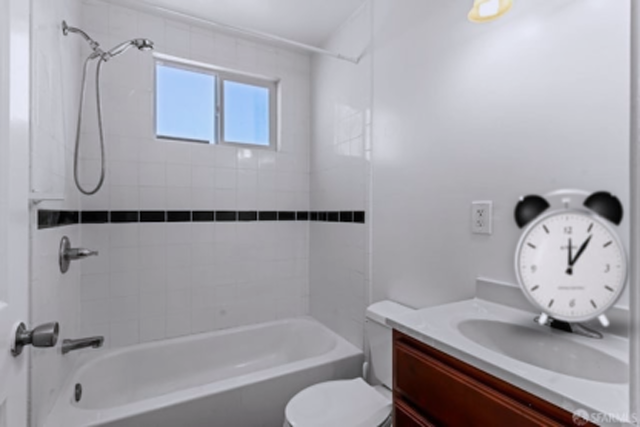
12:06
